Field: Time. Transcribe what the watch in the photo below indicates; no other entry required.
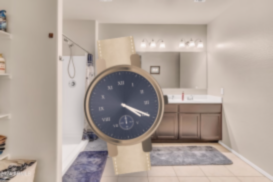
4:20
